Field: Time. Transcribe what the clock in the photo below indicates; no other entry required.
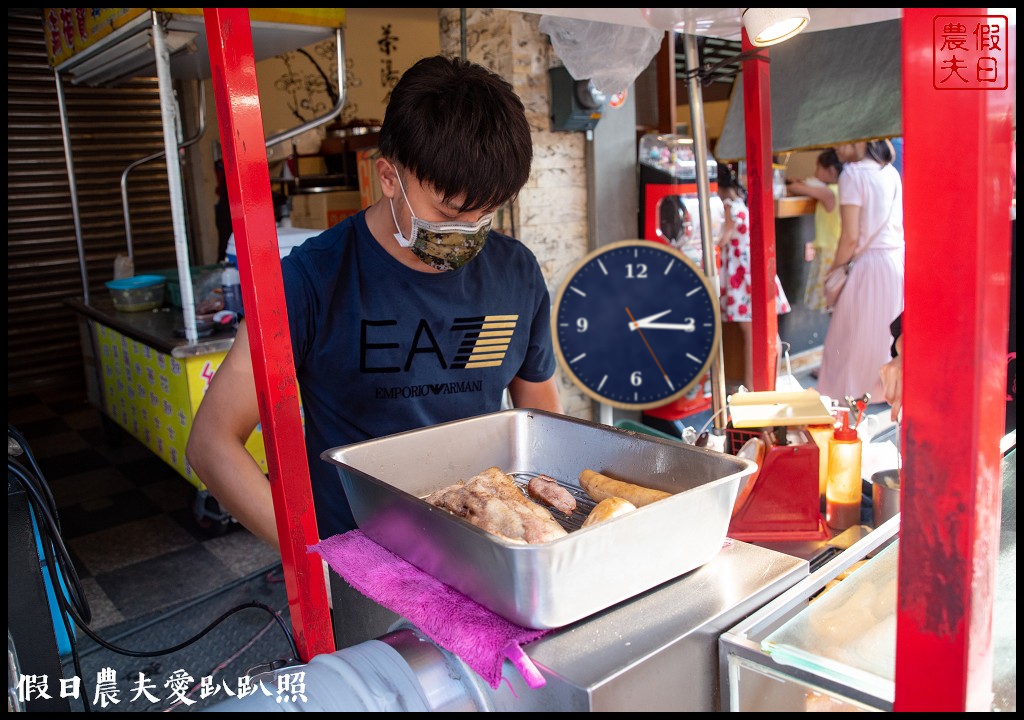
2:15:25
